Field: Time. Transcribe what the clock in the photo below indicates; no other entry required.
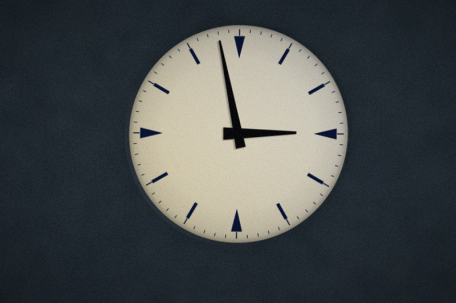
2:58
